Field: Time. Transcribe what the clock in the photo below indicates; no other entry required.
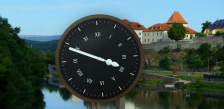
3:49
